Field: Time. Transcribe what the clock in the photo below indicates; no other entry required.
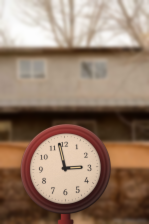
2:58
